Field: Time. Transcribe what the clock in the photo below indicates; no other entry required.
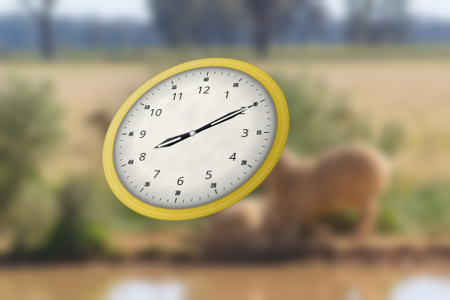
8:10
